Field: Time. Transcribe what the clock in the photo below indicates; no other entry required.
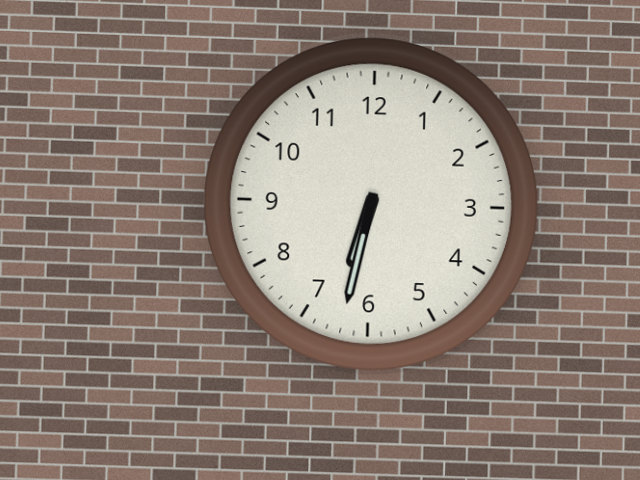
6:32
